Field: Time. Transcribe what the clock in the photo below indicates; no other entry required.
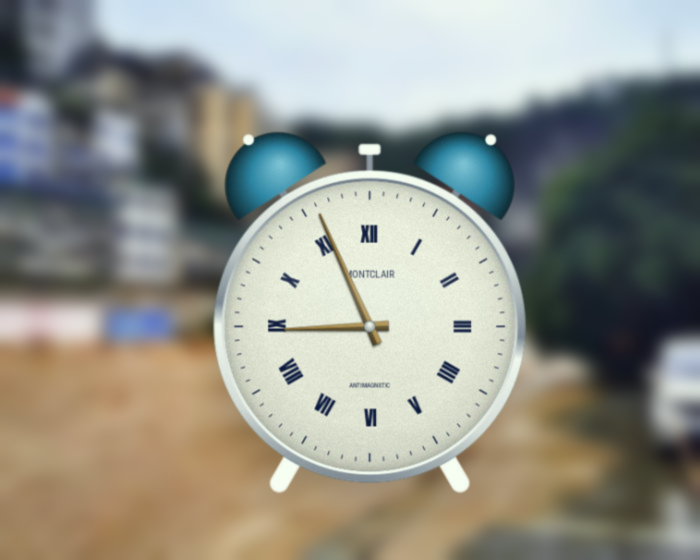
8:56
